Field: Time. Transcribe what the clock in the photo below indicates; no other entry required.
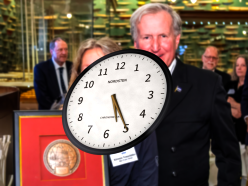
5:25
